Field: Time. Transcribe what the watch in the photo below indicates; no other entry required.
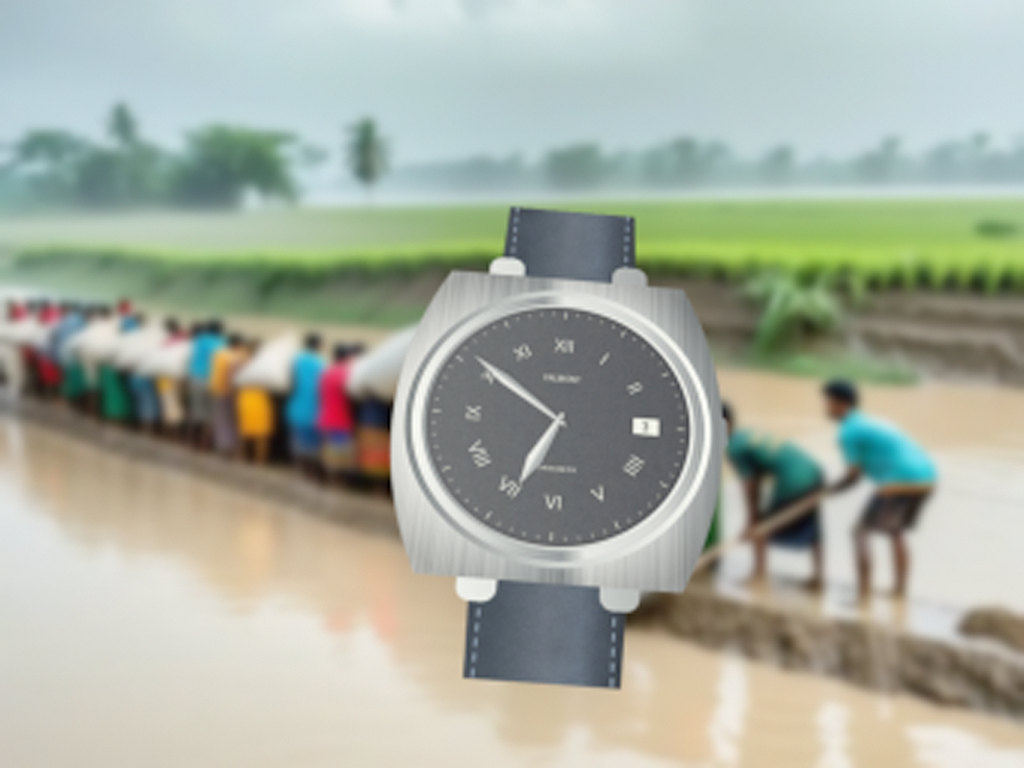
6:51
